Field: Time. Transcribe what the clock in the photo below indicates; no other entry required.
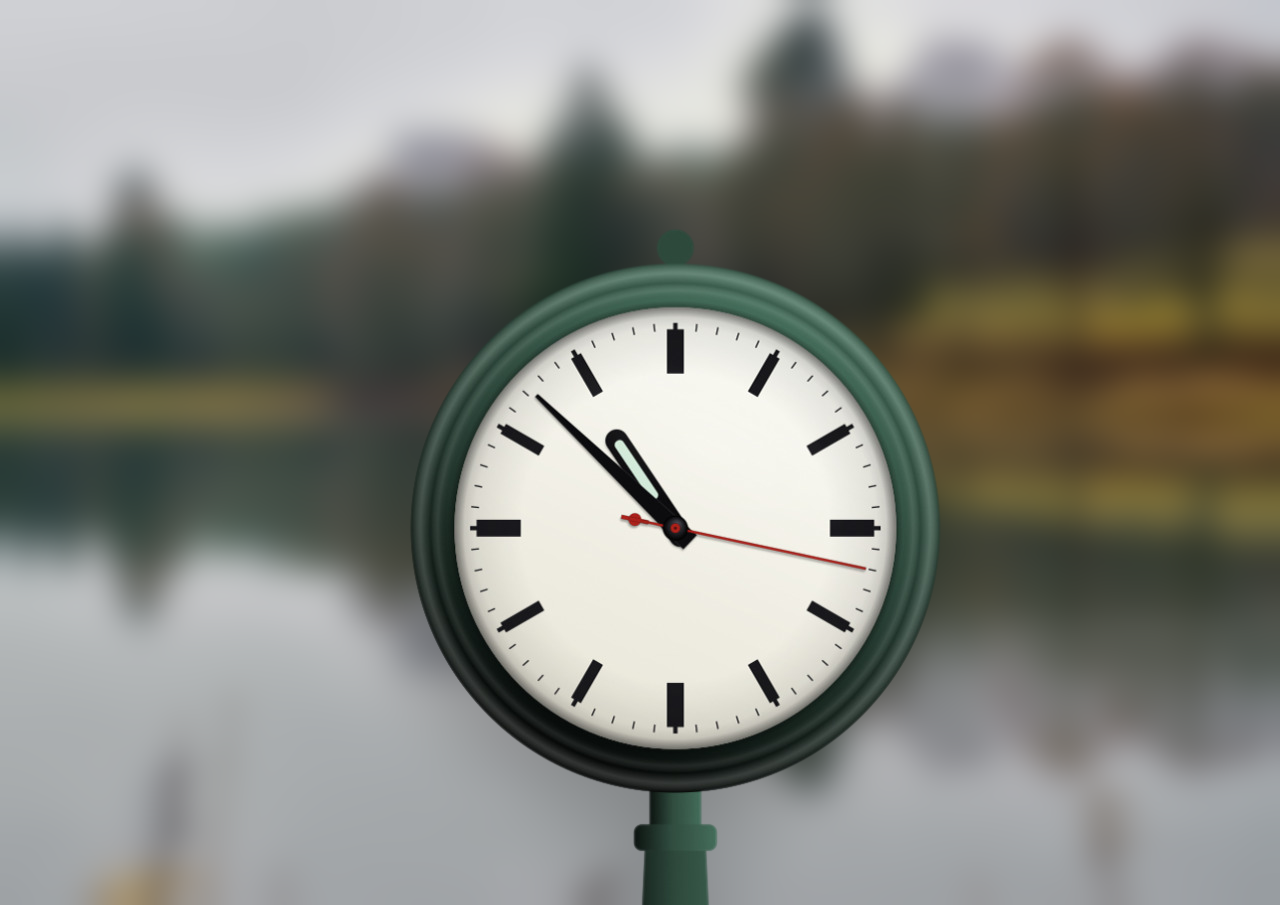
10:52:17
